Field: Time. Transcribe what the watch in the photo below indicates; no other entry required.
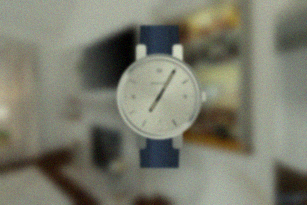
7:05
